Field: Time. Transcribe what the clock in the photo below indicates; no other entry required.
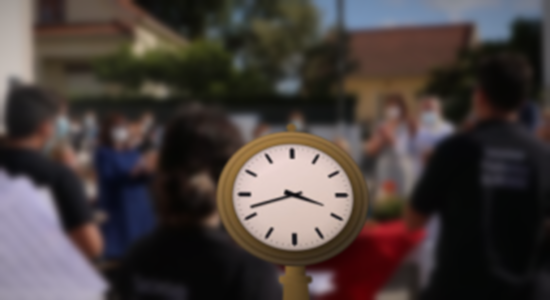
3:42
